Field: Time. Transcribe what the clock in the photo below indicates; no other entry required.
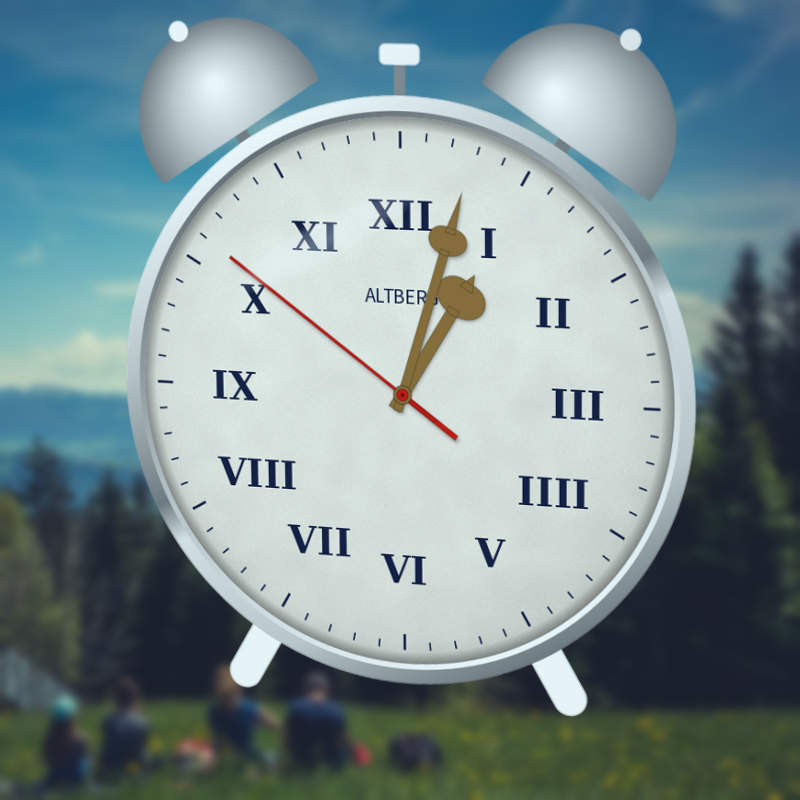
1:02:51
